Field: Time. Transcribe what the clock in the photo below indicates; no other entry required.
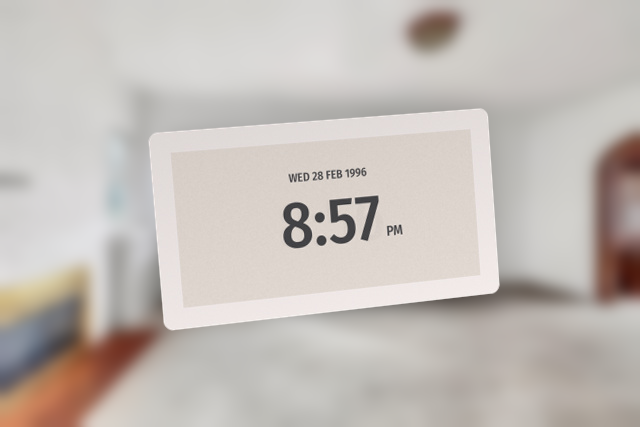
8:57
